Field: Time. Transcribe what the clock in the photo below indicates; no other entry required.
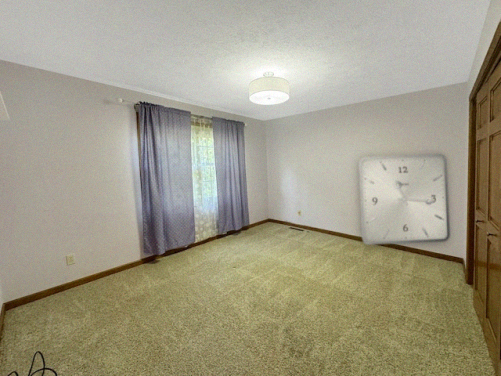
11:16
